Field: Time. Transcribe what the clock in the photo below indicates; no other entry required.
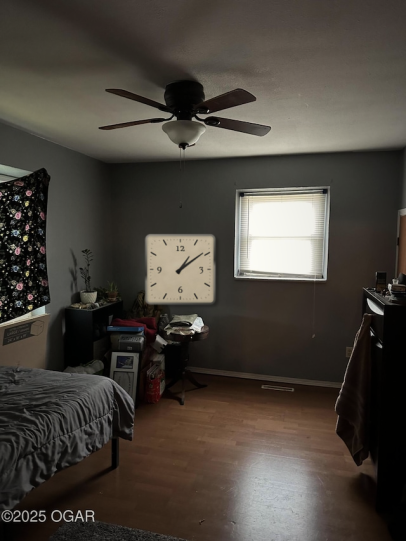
1:09
